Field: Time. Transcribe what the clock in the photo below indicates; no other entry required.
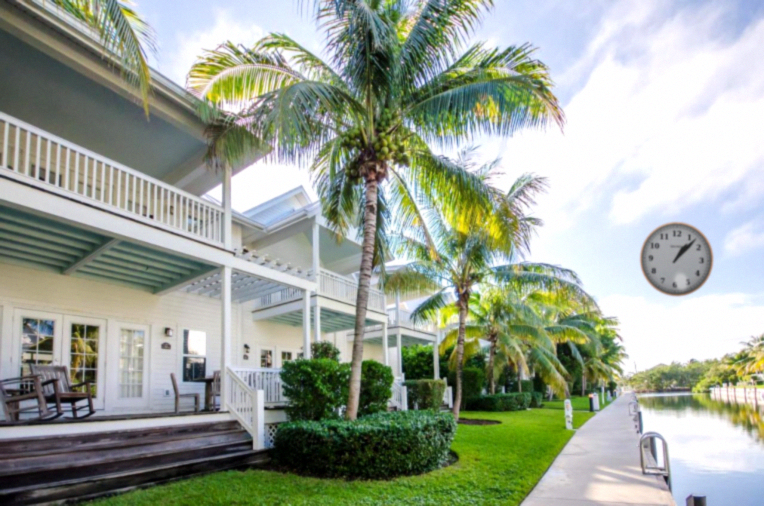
1:07
